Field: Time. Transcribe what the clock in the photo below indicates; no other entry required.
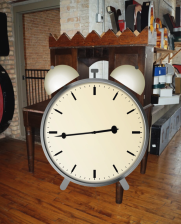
2:44
